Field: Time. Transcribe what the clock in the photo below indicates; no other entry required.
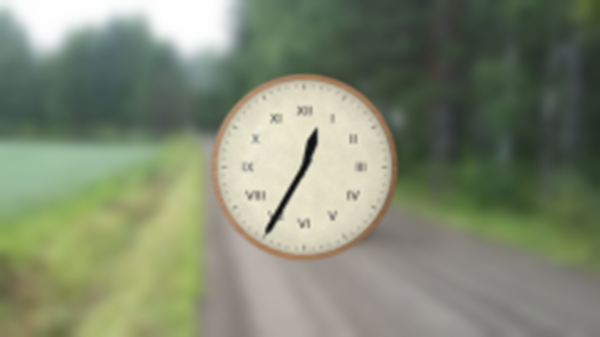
12:35
